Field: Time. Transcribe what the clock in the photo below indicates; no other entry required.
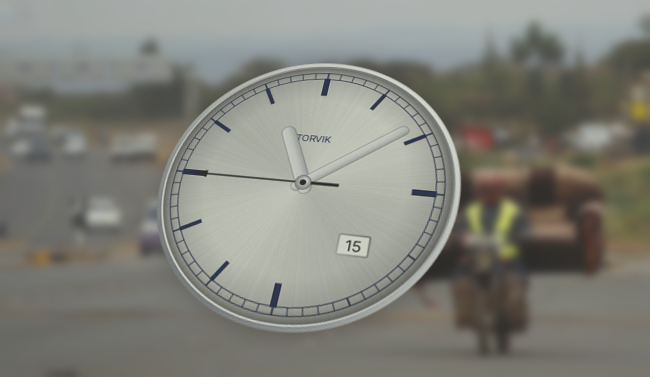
11:08:45
